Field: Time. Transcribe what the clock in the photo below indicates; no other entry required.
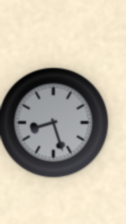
8:27
